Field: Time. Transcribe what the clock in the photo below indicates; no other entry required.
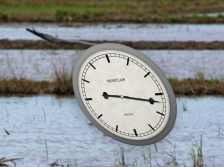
9:17
